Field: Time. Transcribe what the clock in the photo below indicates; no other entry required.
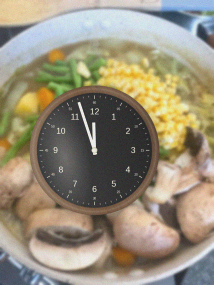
11:57
